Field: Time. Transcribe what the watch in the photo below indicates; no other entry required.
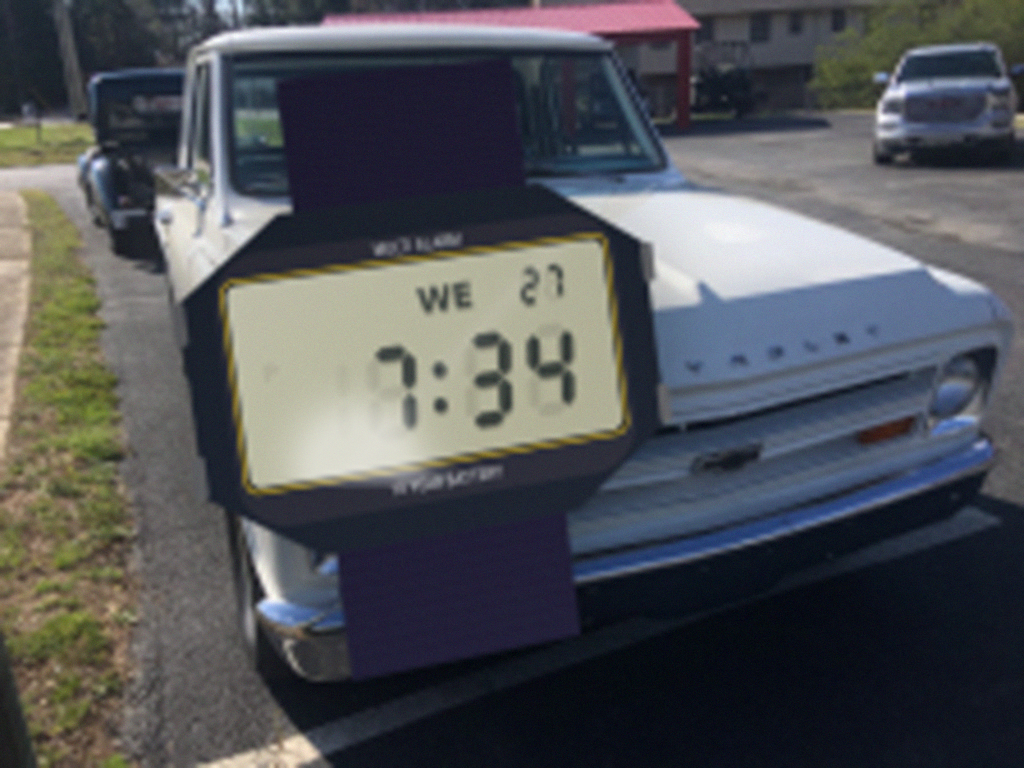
7:34
